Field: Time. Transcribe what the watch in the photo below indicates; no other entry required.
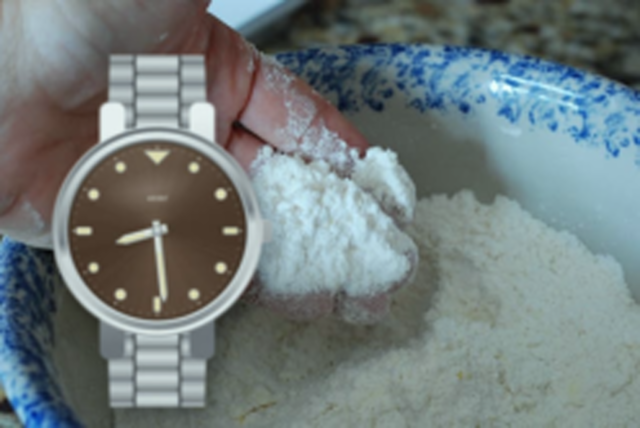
8:29
